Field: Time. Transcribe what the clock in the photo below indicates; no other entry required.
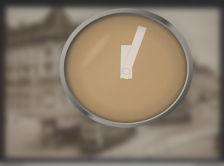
12:03
